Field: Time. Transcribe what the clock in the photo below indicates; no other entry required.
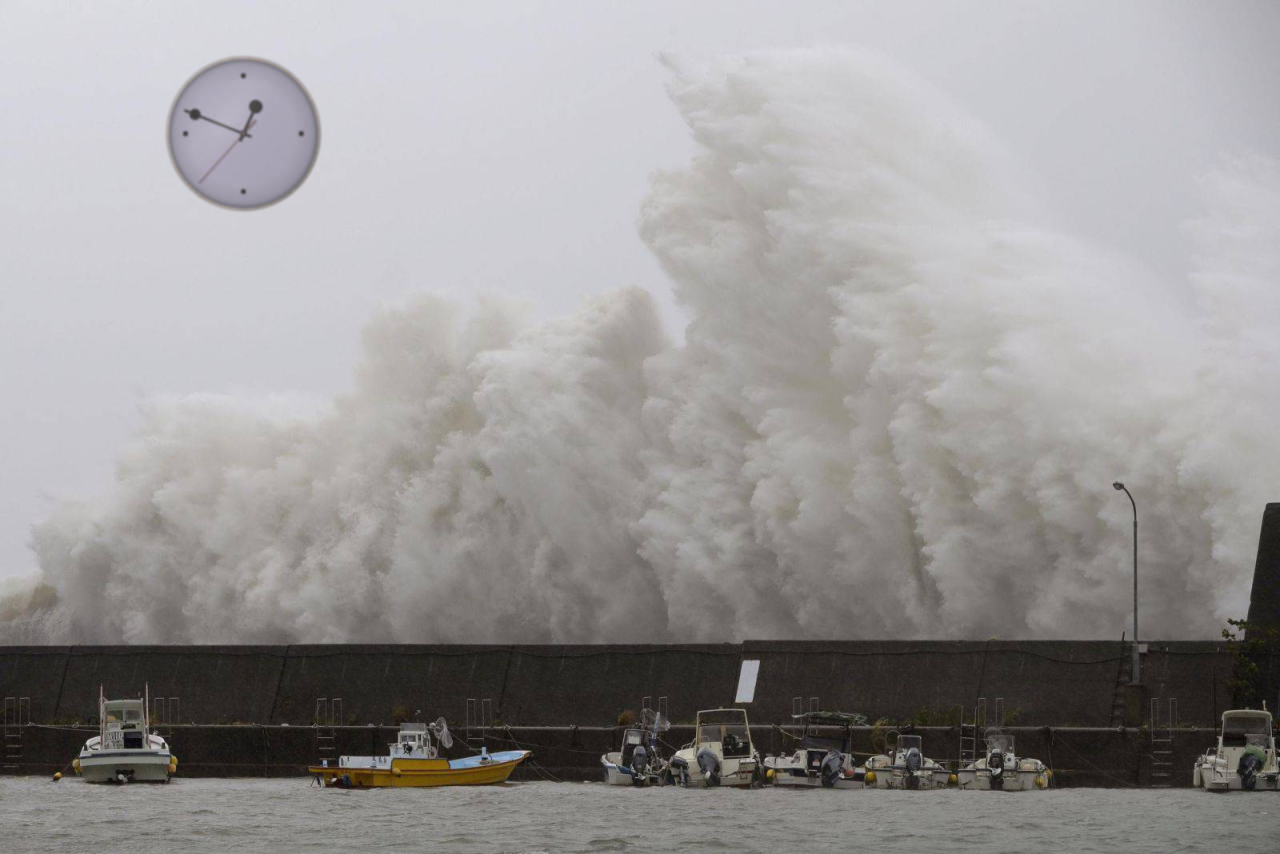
12:48:37
